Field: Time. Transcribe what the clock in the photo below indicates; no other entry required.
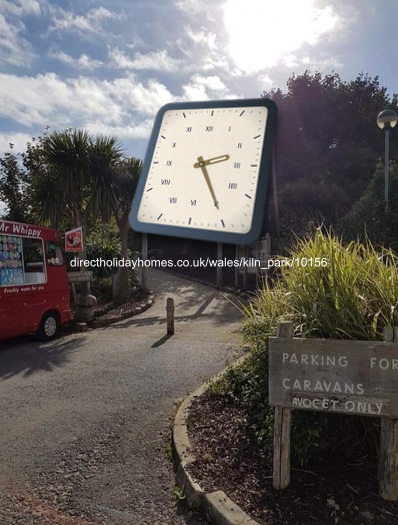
2:25
